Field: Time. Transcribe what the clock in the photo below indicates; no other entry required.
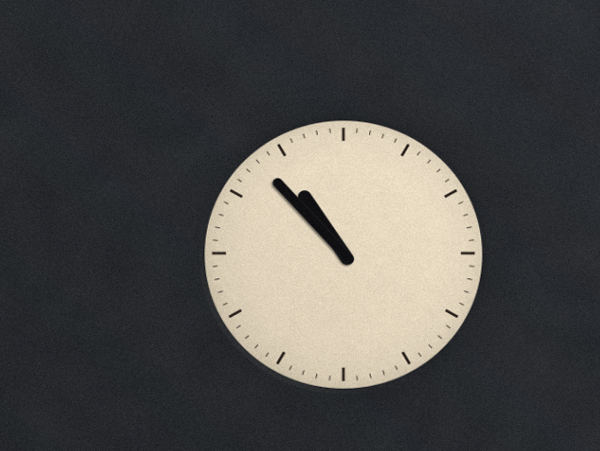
10:53
